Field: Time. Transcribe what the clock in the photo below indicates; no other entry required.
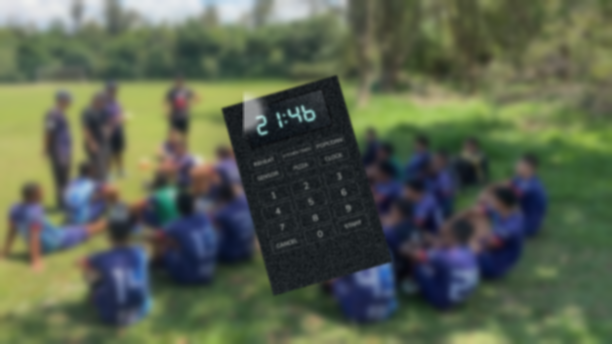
21:46
